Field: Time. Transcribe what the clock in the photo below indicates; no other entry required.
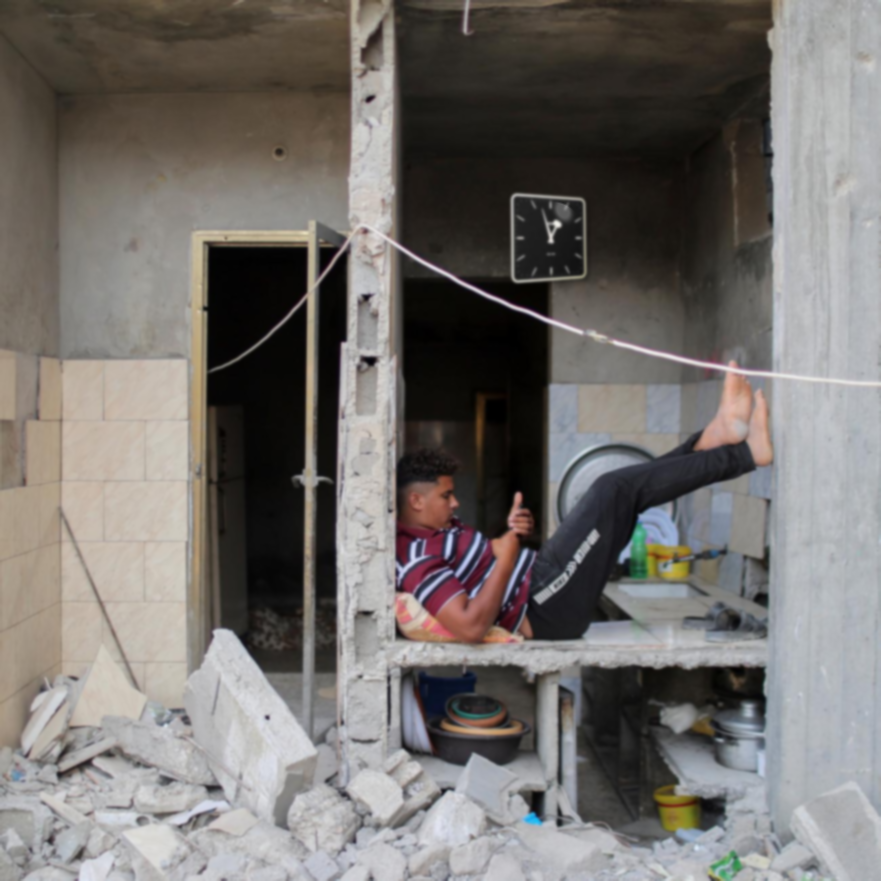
12:57
